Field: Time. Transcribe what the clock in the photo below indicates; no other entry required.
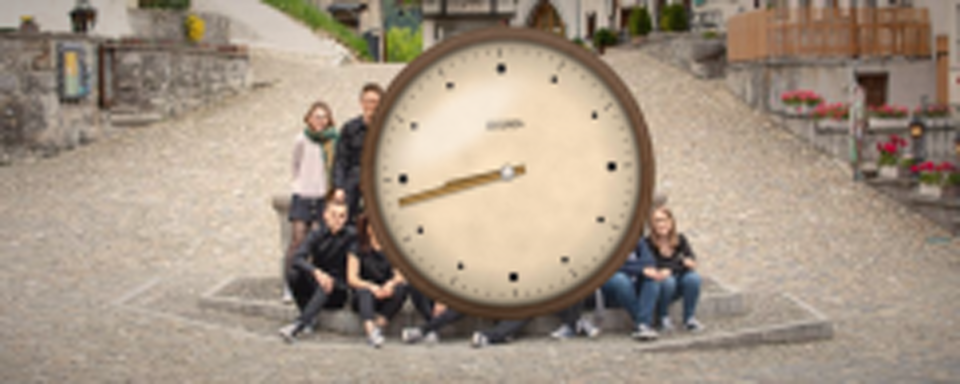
8:43
